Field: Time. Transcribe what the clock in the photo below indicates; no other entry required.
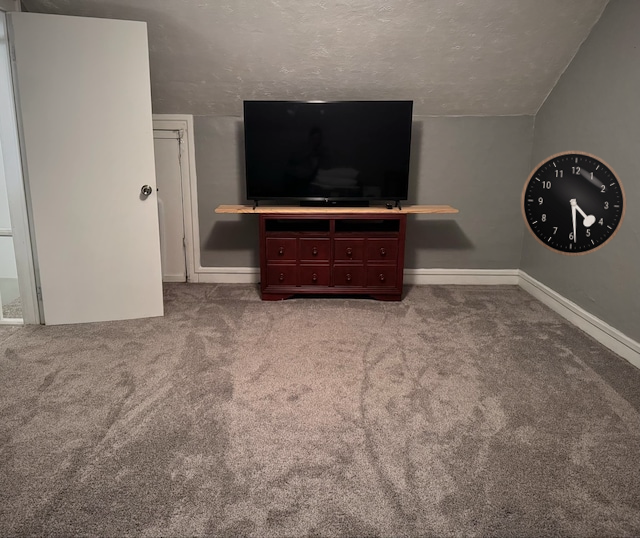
4:29
